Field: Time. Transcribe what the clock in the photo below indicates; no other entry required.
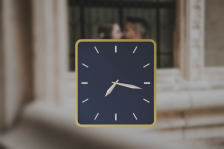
7:17
